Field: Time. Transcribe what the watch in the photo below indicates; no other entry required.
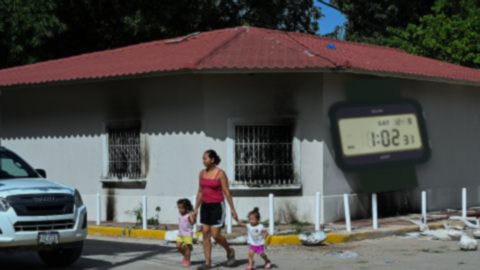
1:02
